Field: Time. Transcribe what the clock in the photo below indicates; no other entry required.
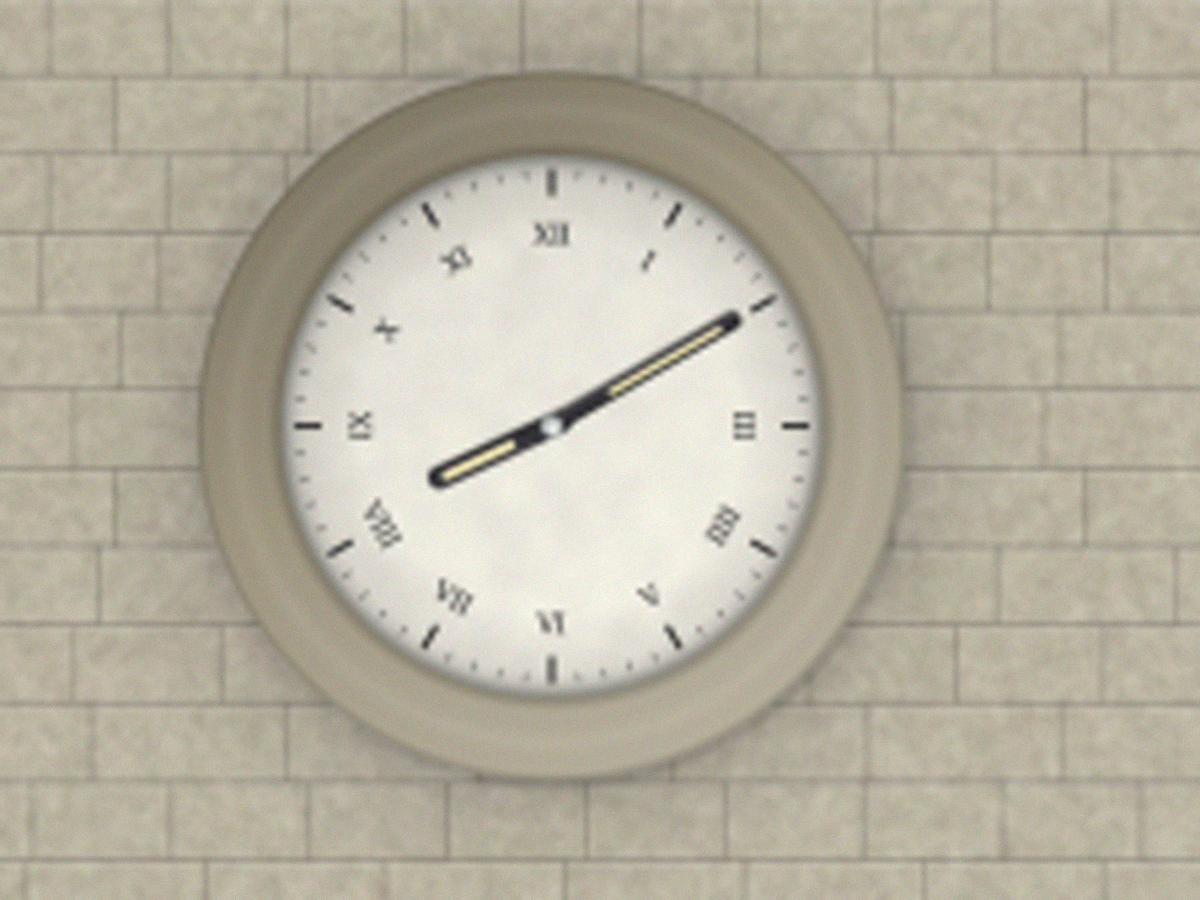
8:10
